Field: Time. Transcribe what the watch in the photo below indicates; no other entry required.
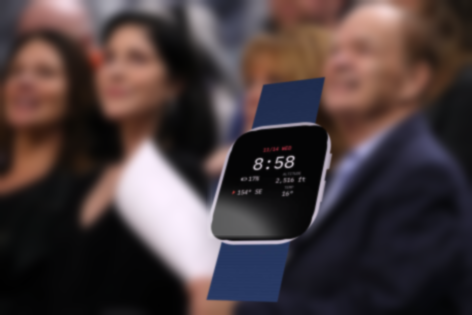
8:58
